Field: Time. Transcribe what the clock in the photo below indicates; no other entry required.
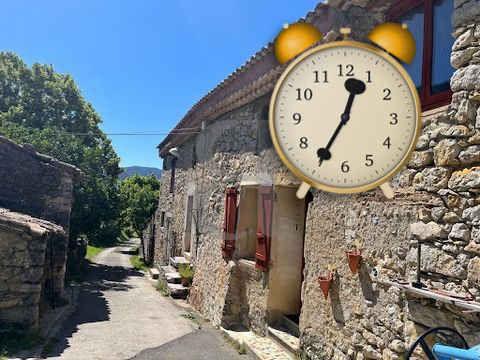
12:35
